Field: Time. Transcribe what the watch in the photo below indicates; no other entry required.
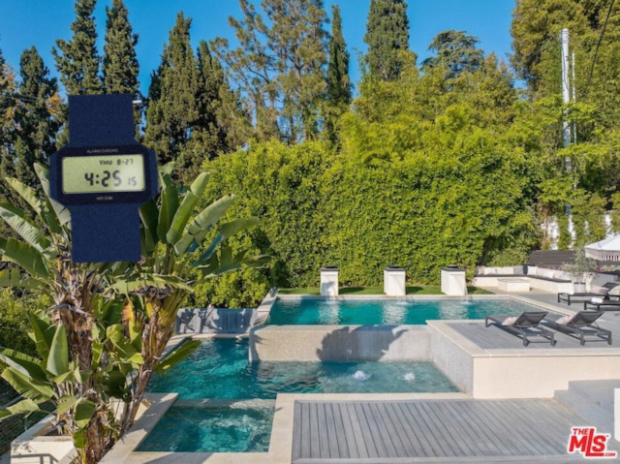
4:25:15
